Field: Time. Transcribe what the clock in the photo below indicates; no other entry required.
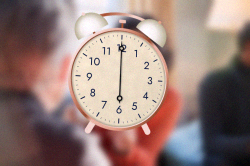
6:00
